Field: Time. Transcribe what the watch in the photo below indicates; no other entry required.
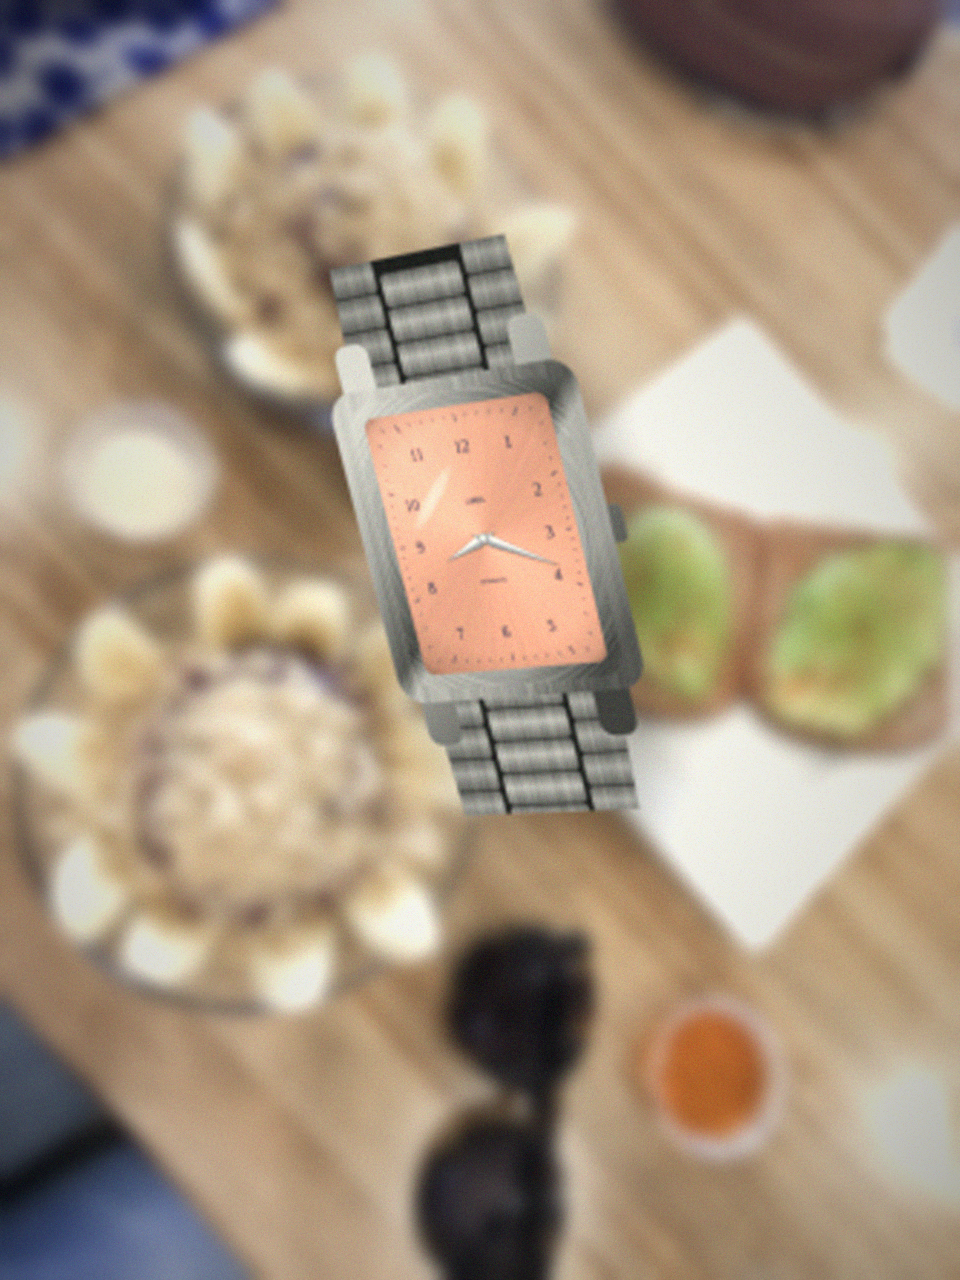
8:19
